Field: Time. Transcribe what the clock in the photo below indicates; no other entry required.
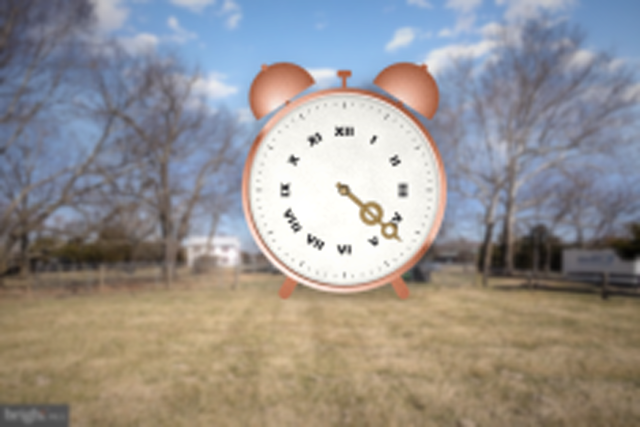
4:22
